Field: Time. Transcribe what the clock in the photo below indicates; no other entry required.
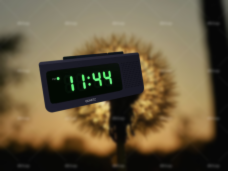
11:44
